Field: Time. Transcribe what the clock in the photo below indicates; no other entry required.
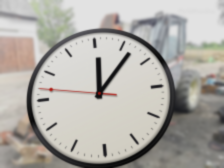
12:06:47
